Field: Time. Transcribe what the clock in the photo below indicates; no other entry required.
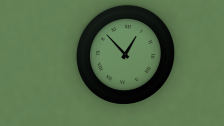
12:52
